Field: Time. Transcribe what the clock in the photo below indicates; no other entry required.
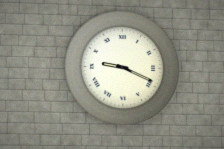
9:19
